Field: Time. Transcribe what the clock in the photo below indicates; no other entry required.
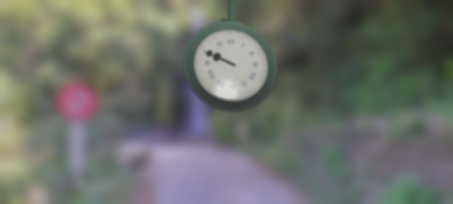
9:49
